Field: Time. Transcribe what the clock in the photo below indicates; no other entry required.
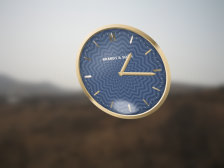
1:16
